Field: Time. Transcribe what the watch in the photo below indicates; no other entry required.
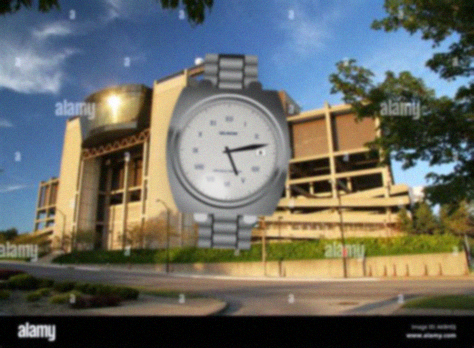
5:13
